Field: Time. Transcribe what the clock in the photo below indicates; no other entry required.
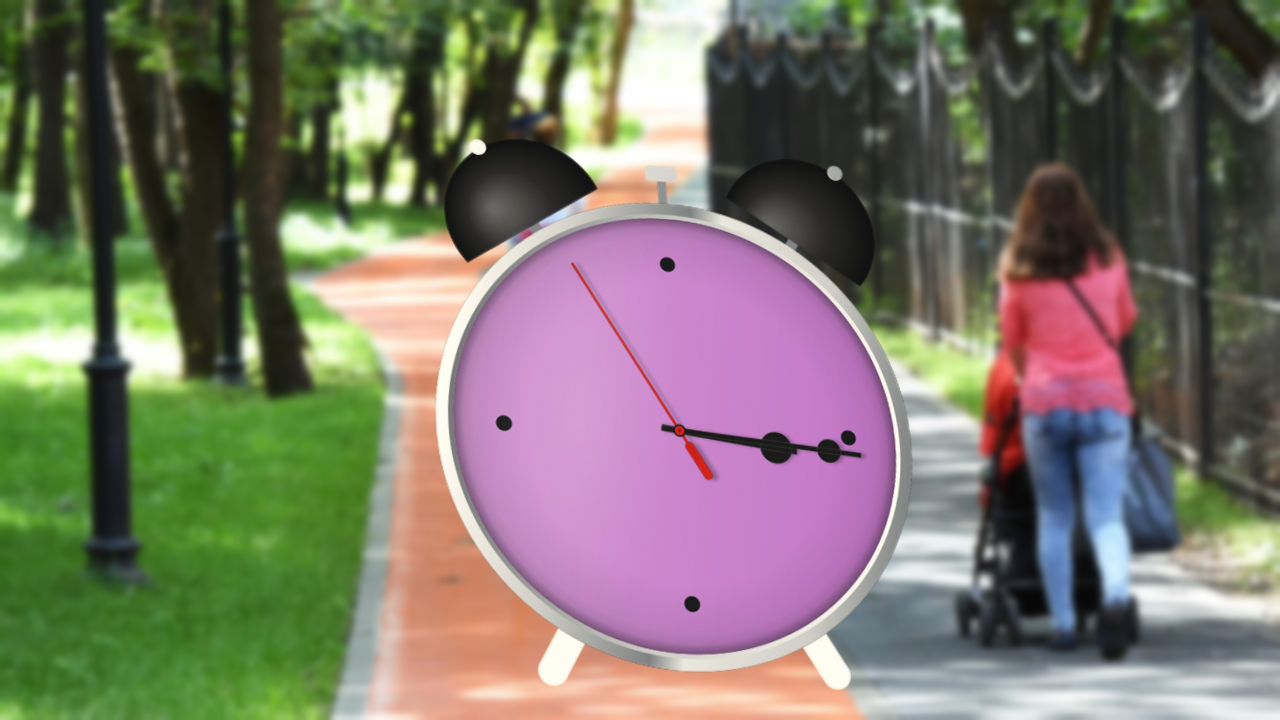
3:15:55
